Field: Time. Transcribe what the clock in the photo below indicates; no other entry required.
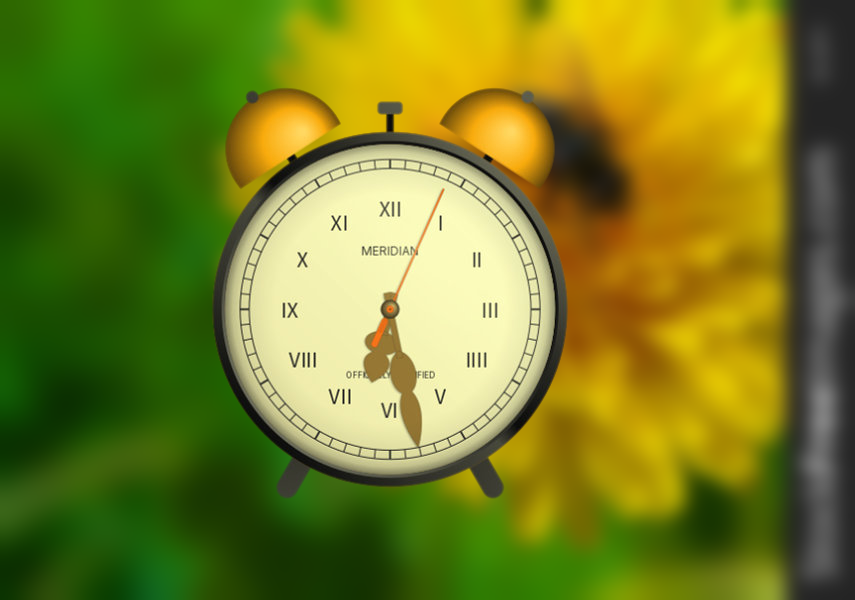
6:28:04
